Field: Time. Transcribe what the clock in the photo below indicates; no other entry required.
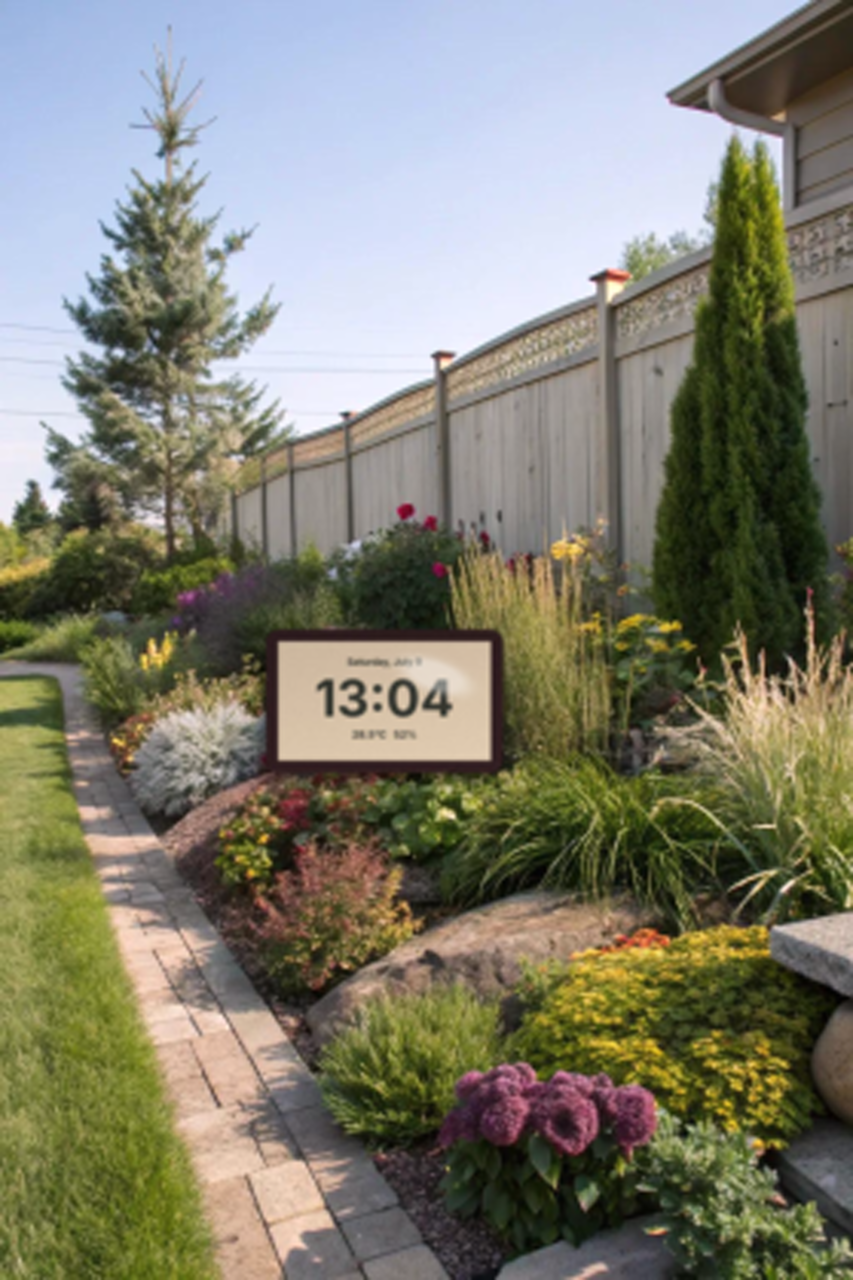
13:04
